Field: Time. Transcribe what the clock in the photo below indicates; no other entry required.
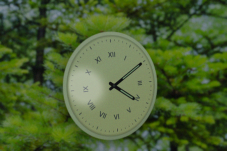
4:10
